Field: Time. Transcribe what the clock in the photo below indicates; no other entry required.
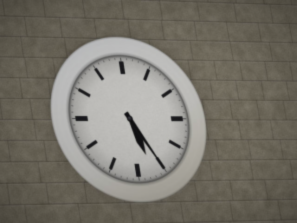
5:25
